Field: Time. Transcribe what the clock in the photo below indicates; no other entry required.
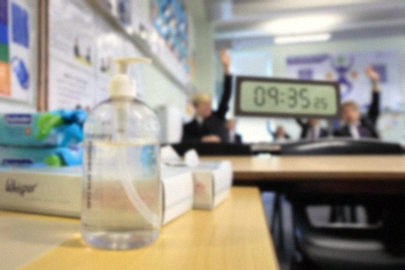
9:35
